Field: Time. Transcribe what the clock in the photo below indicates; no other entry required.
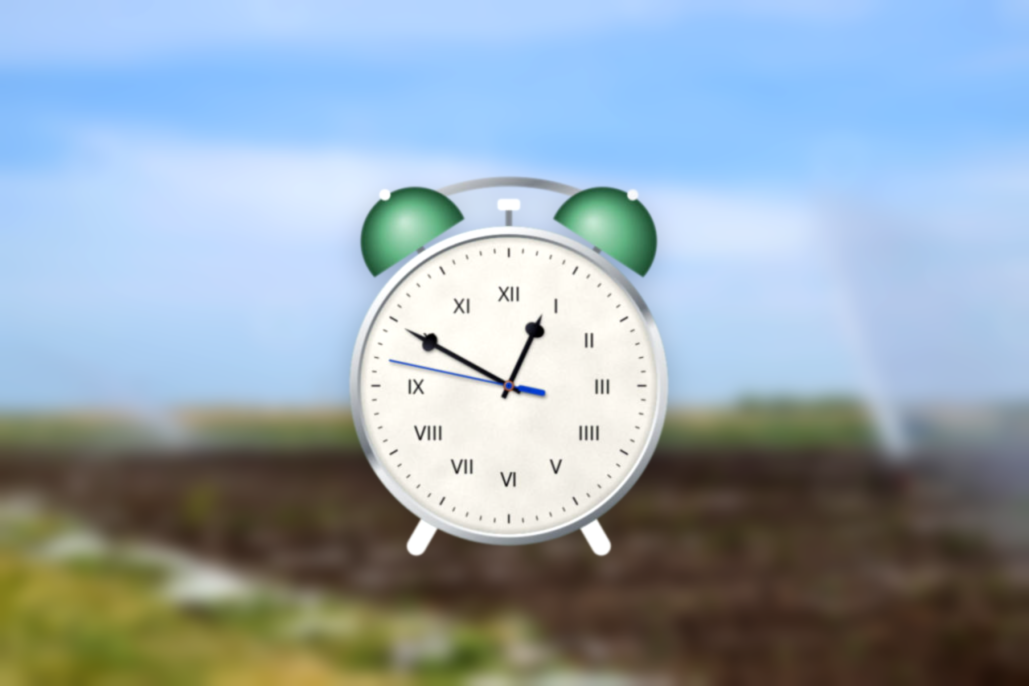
12:49:47
